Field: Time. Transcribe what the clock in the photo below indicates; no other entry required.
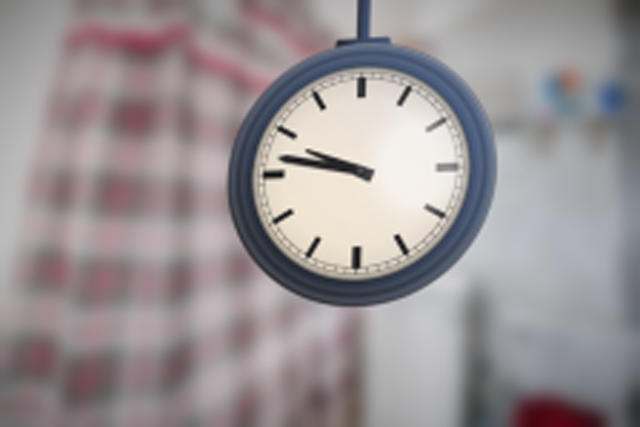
9:47
